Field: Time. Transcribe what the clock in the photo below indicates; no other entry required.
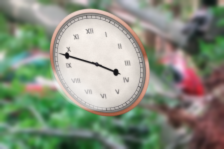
3:48
